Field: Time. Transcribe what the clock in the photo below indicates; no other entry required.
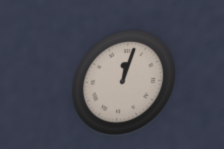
12:02
